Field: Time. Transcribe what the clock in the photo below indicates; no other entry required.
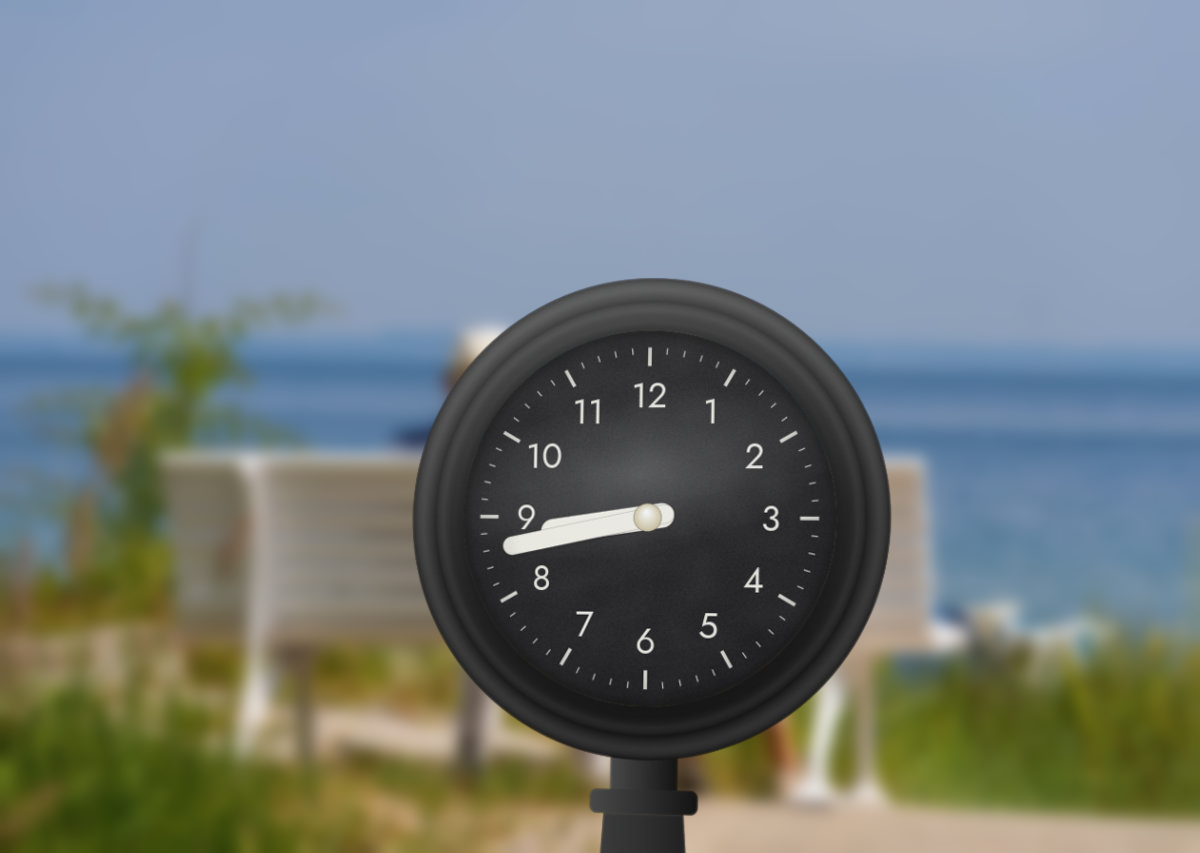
8:43
